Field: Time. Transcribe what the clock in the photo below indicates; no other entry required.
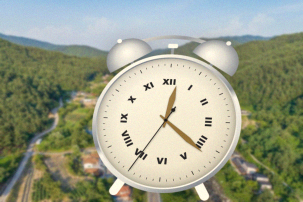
12:21:35
